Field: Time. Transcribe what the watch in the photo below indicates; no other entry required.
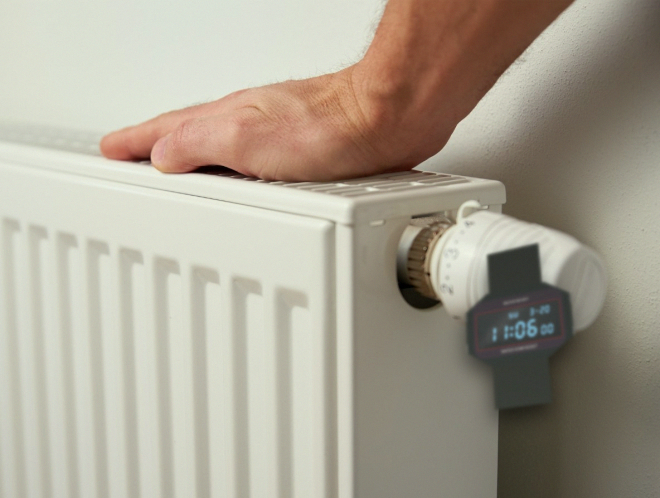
11:06
